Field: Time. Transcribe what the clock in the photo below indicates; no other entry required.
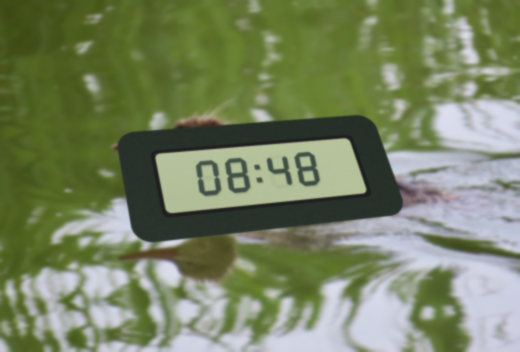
8:48
